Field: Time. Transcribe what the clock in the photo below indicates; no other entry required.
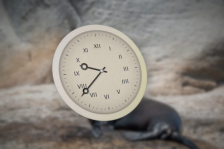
9:38
